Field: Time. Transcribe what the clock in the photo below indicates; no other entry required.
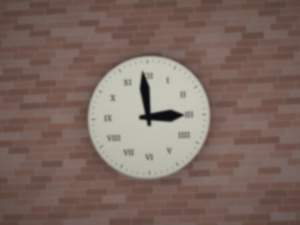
2:59
